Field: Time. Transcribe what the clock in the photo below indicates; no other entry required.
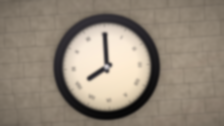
8:00
